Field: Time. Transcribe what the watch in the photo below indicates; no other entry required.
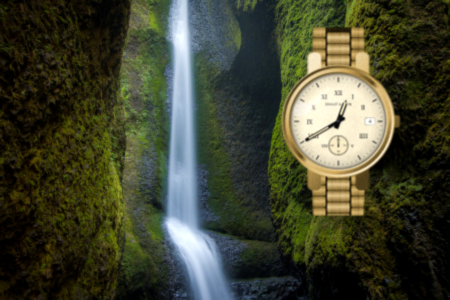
12:40
